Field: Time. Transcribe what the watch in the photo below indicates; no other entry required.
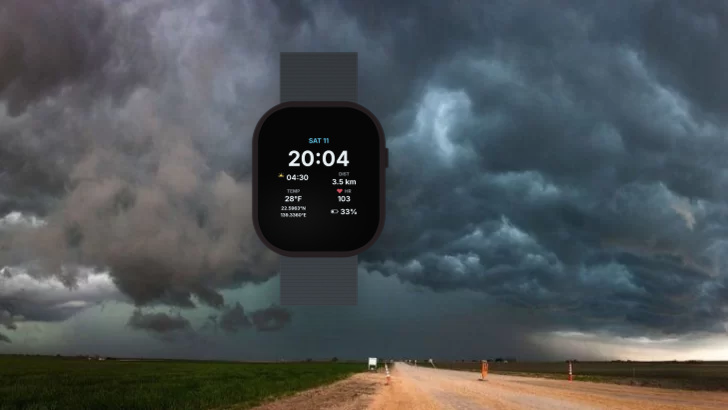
20:04
